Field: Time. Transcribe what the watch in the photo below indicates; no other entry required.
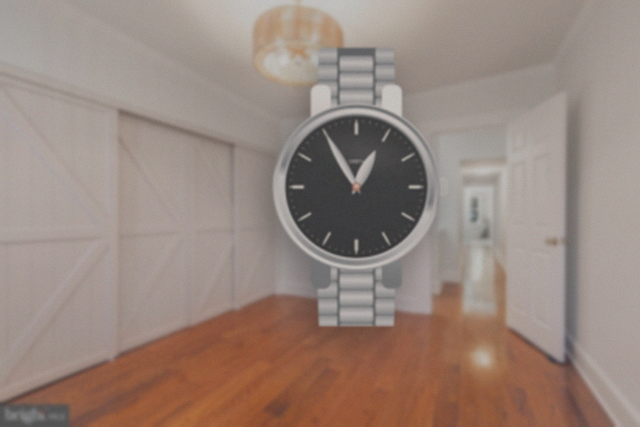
12:55
